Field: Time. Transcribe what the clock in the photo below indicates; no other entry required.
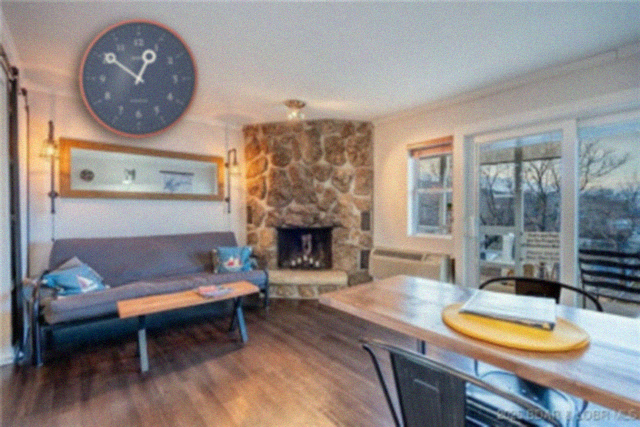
12:51
